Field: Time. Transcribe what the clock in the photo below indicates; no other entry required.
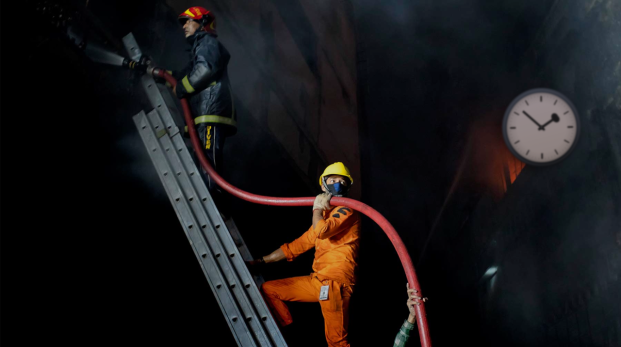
1:52
